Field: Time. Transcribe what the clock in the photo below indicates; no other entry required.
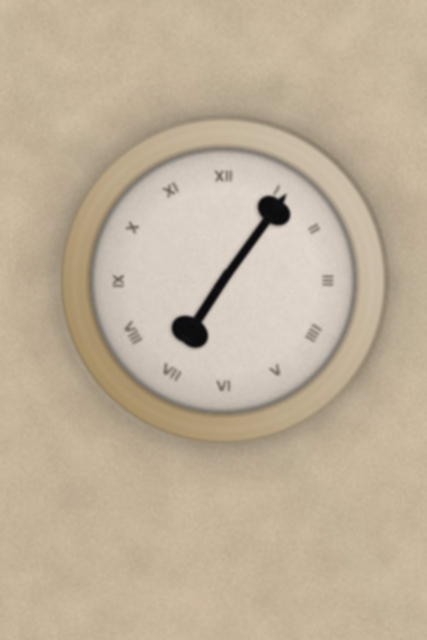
7:06
